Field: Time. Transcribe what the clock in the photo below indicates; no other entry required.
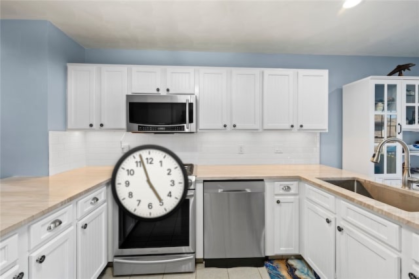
4:57
